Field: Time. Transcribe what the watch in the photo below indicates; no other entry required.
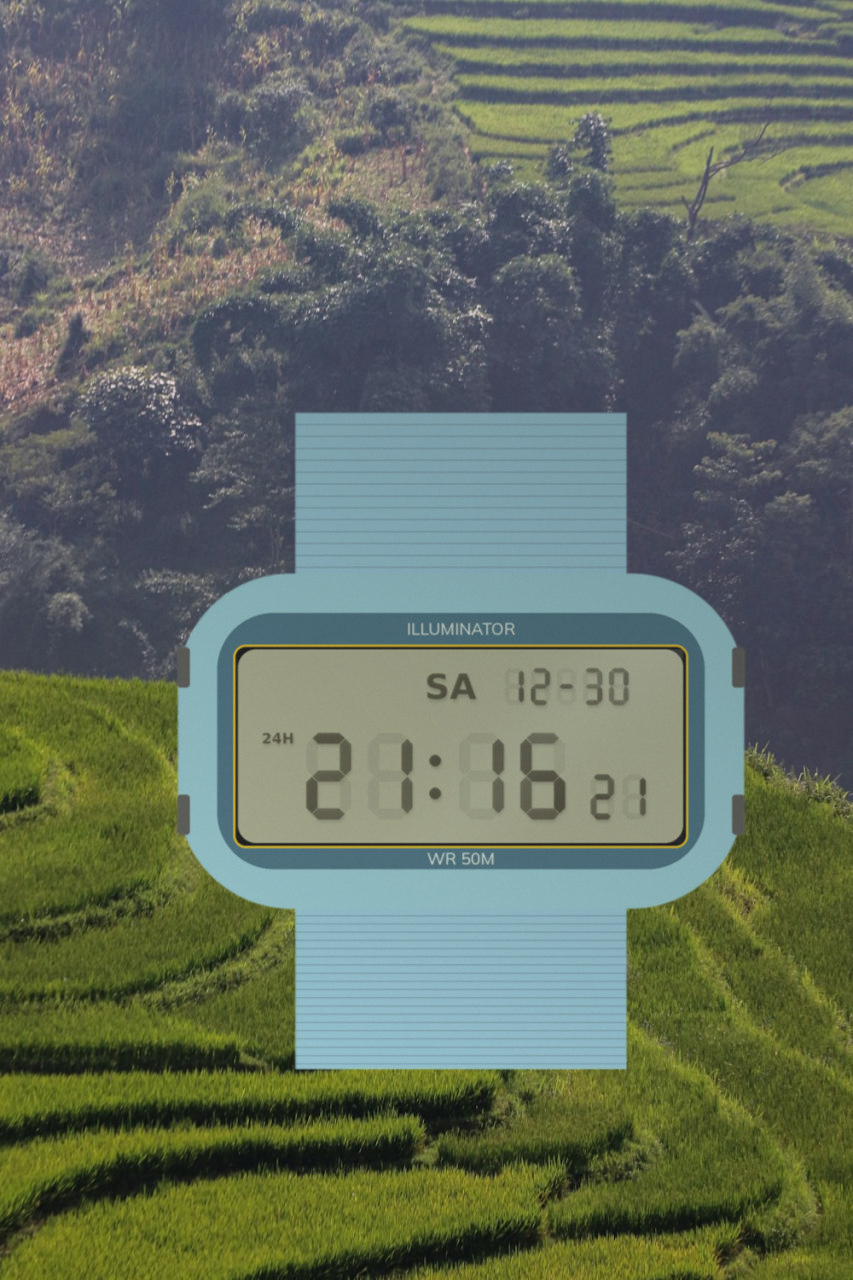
21:16:21
